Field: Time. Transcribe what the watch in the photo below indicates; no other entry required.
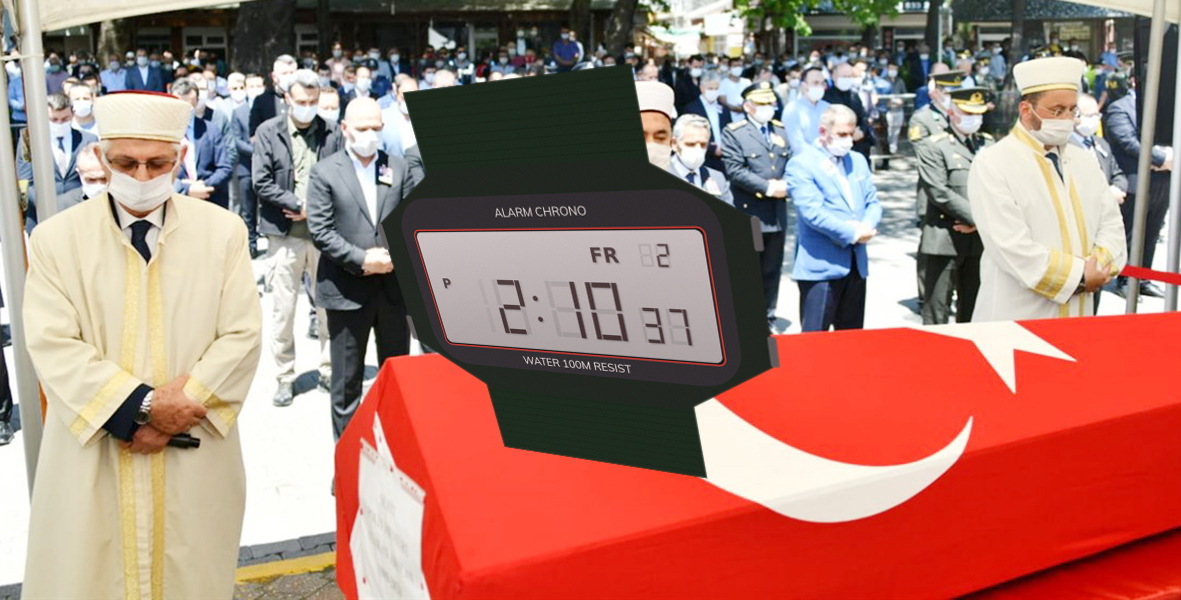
2:10:37
